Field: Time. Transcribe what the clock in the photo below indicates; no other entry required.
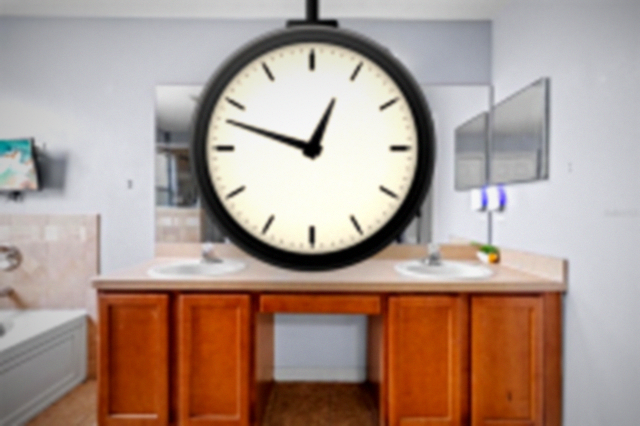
12:48
